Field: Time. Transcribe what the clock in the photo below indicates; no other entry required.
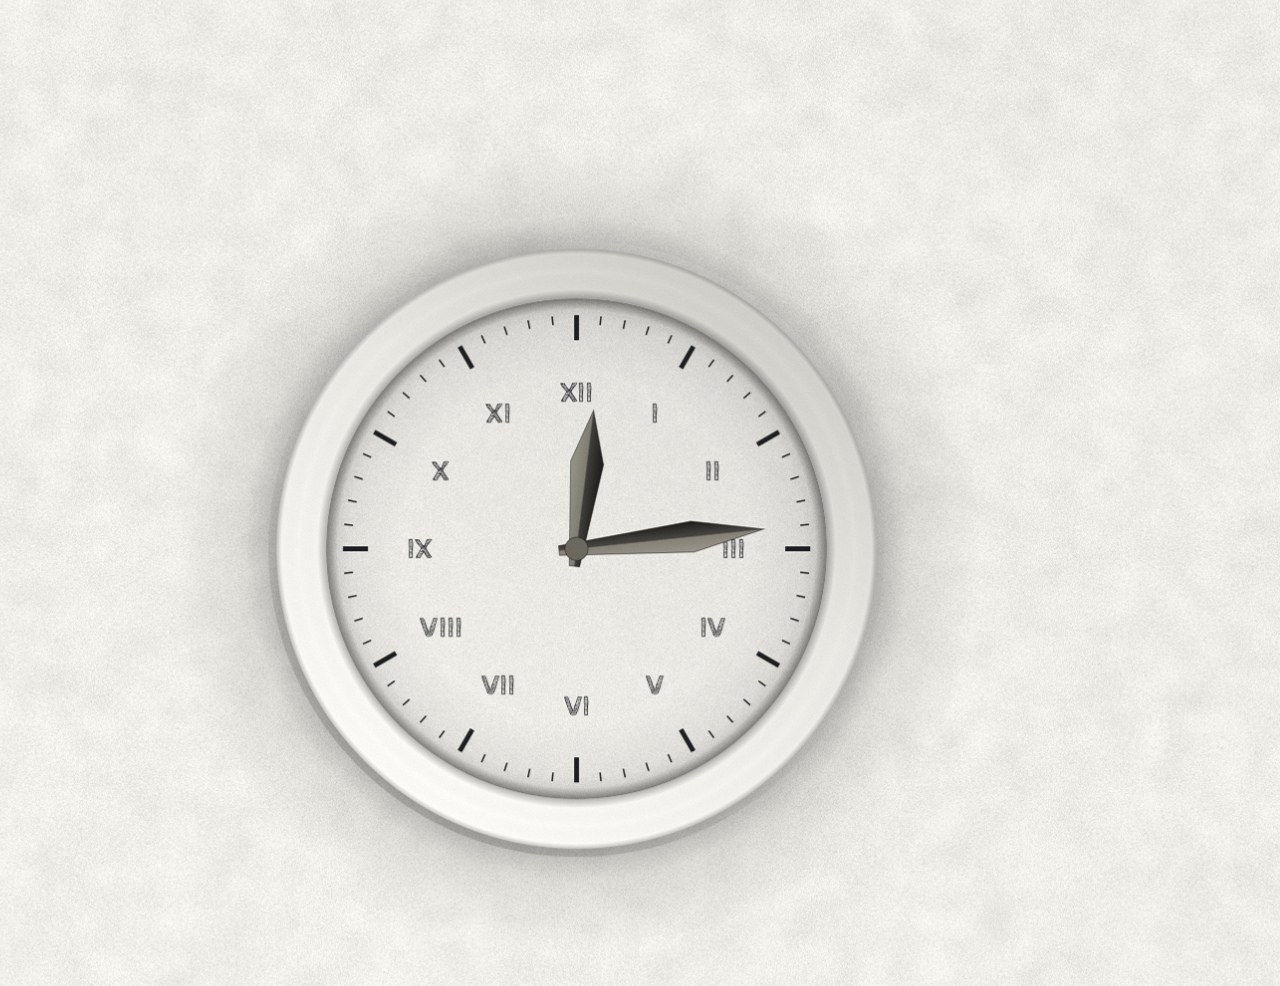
12:14
